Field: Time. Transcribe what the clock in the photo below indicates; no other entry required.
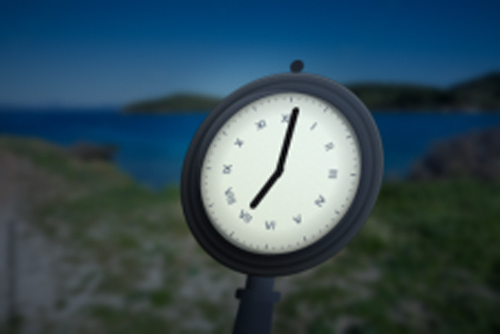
7:01
